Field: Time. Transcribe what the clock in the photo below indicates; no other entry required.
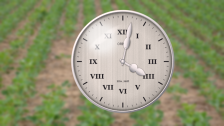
4:02
